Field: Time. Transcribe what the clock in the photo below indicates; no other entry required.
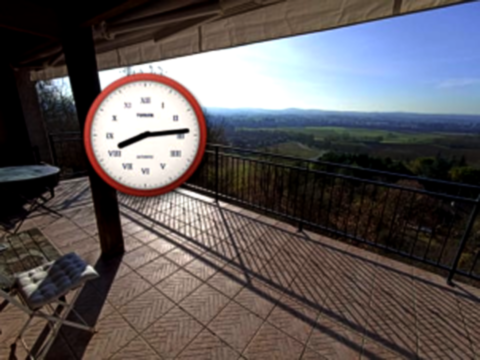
8:14
